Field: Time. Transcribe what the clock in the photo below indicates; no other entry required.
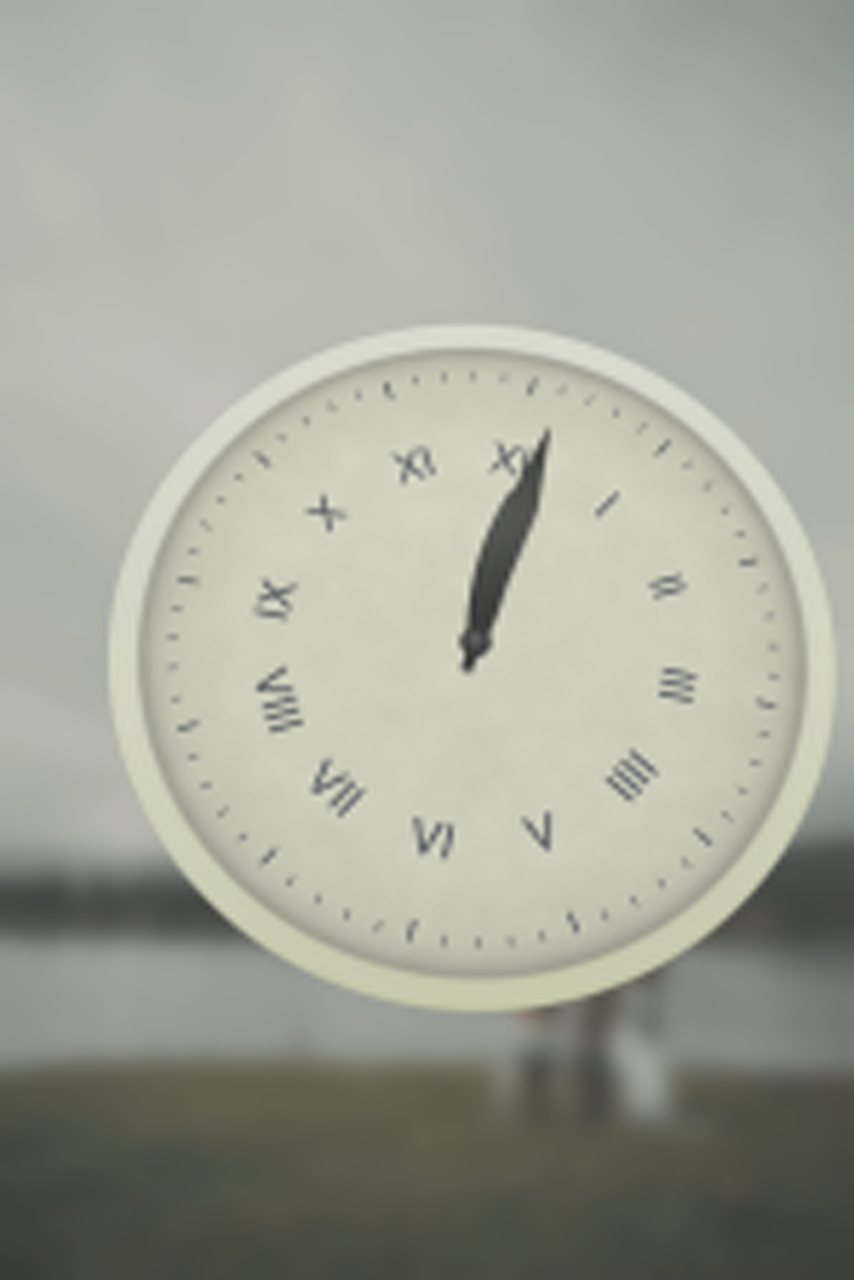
12:01
